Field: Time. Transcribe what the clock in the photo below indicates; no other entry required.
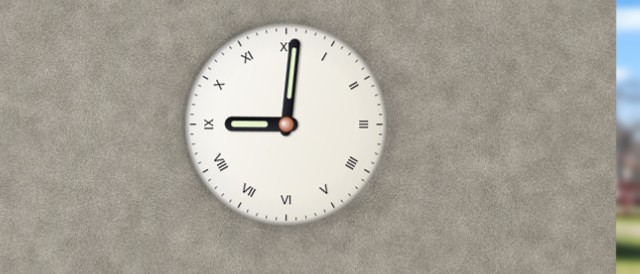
9:01
